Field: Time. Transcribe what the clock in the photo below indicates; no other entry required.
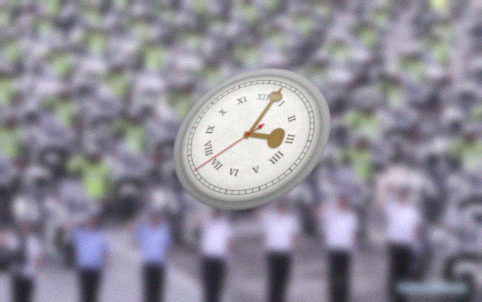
3:02:37
